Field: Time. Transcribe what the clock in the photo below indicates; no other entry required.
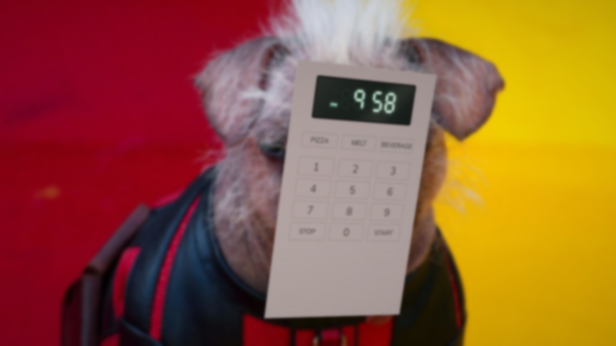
9:58
